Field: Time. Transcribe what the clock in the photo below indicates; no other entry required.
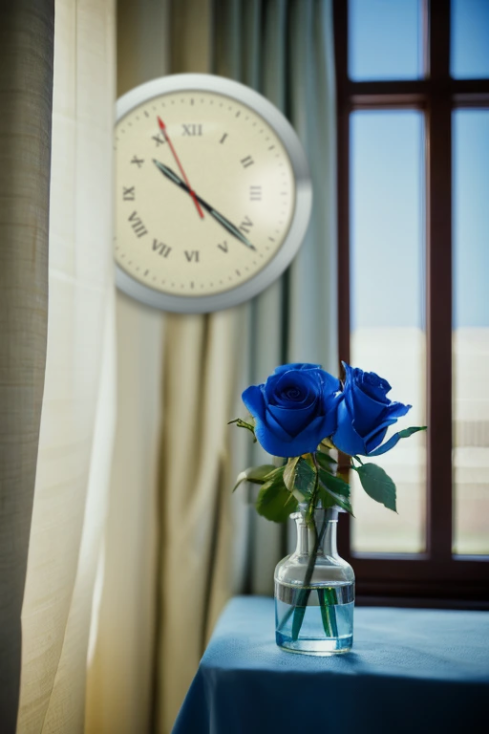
10:21:56
